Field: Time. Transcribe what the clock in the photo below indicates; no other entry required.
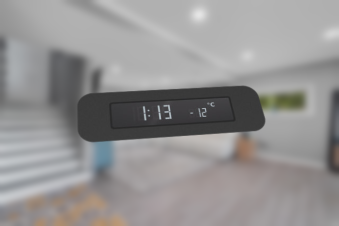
1:13
